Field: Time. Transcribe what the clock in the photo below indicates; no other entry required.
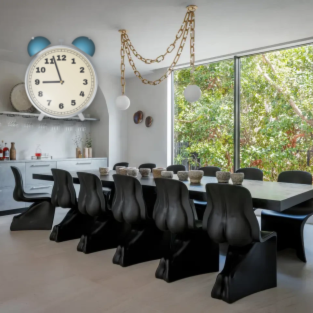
8:57
